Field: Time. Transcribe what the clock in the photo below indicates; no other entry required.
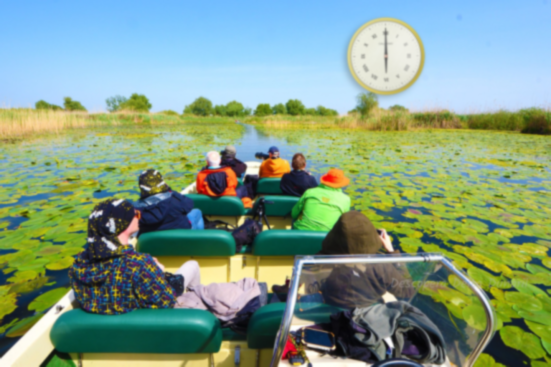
6:00
